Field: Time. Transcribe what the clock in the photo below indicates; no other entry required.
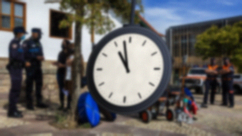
10:58
